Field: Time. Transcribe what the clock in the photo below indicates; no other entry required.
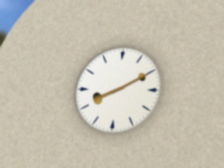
8:10
